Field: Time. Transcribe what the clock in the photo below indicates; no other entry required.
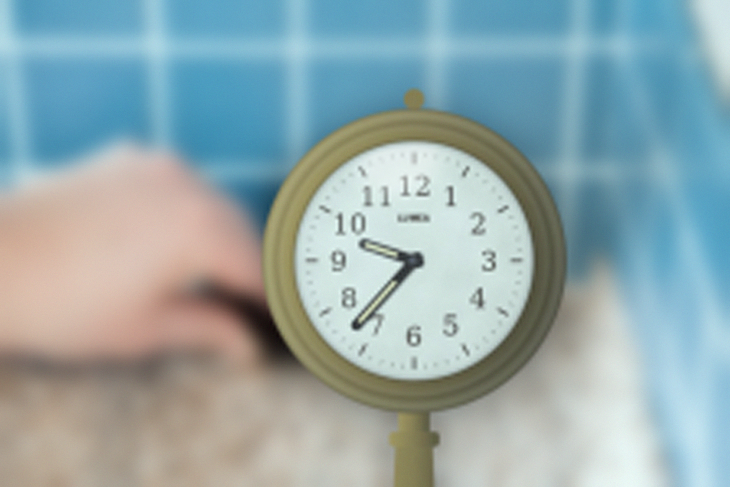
9:37
